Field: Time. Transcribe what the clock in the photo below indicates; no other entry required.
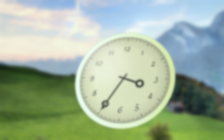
3:35
